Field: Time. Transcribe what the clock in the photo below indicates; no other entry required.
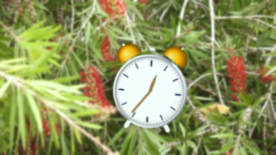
12:36
